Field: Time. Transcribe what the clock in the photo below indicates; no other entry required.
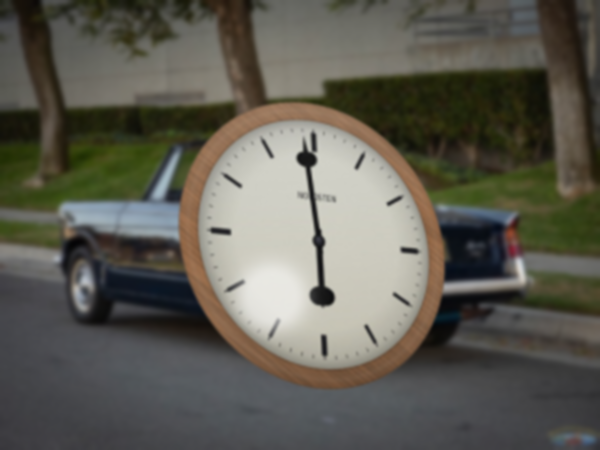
5:59
